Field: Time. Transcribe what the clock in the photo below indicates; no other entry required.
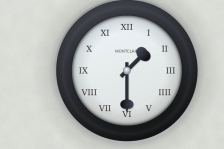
1:30
